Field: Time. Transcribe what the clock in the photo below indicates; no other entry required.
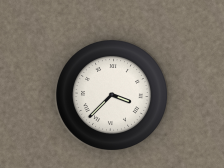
3:37
